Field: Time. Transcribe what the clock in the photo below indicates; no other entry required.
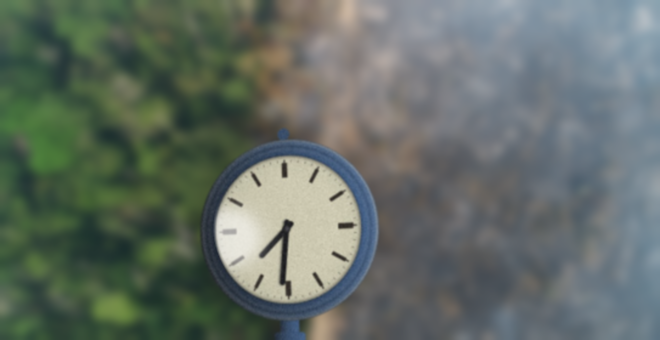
7:31
